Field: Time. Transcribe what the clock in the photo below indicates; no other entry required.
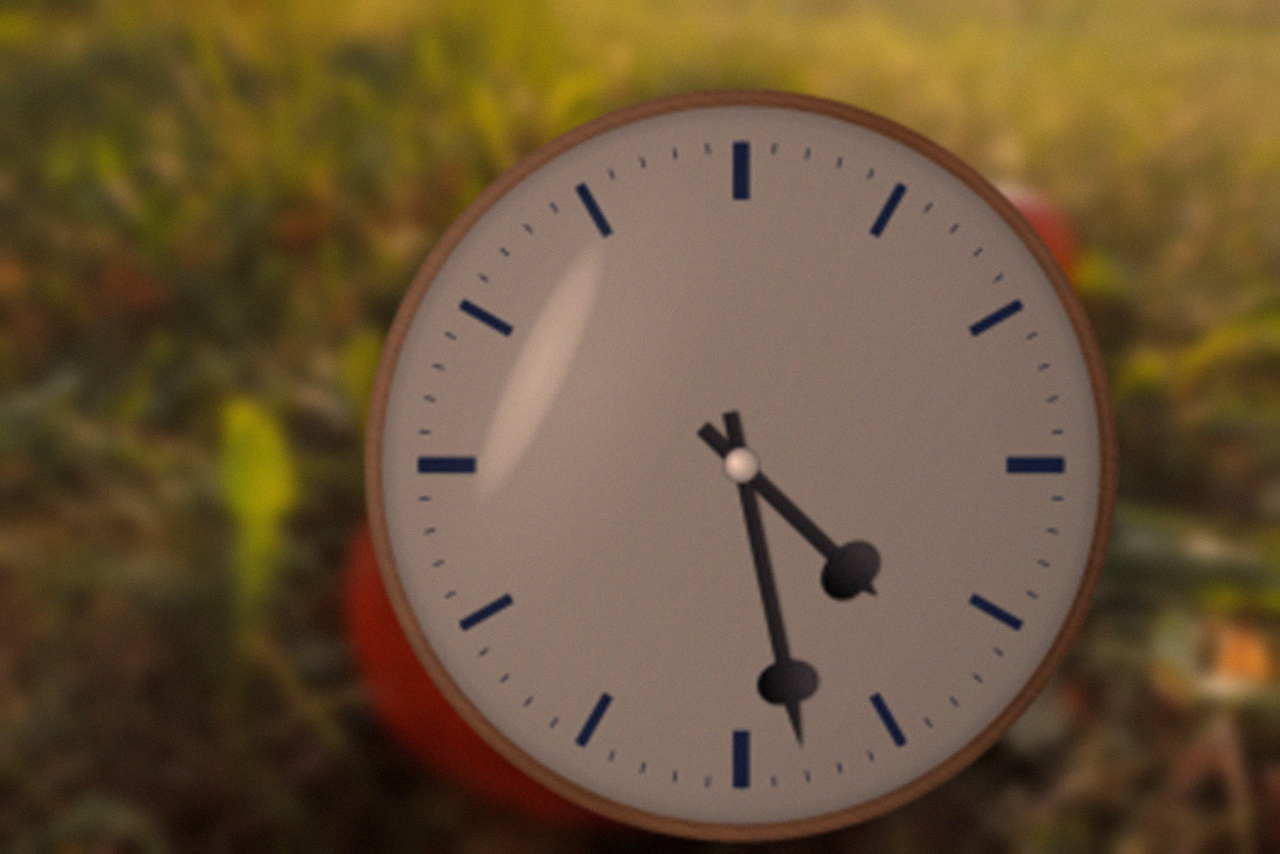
4:28
